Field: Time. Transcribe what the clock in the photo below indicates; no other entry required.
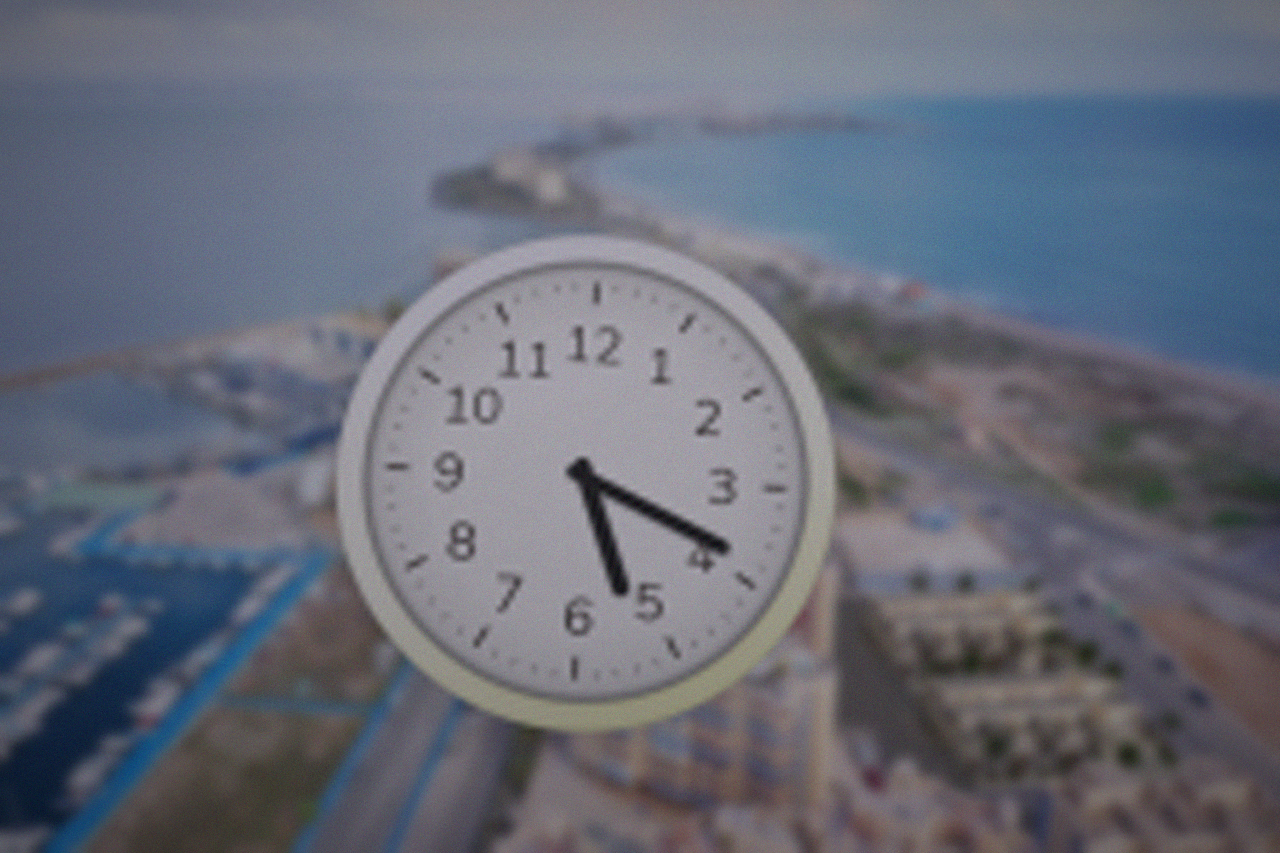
5:19
